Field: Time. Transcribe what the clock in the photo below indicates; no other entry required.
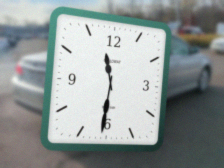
11:31
